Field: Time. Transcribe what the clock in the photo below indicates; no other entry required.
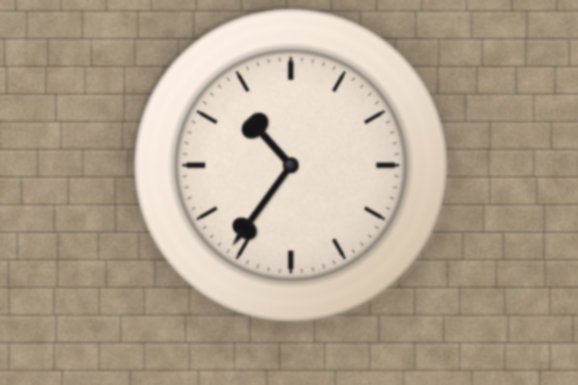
10:36
